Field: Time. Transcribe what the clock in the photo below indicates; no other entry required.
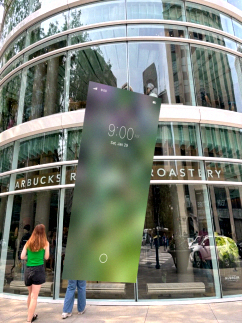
9:00
